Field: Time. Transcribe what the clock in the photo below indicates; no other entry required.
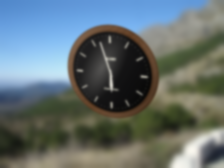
5:57
